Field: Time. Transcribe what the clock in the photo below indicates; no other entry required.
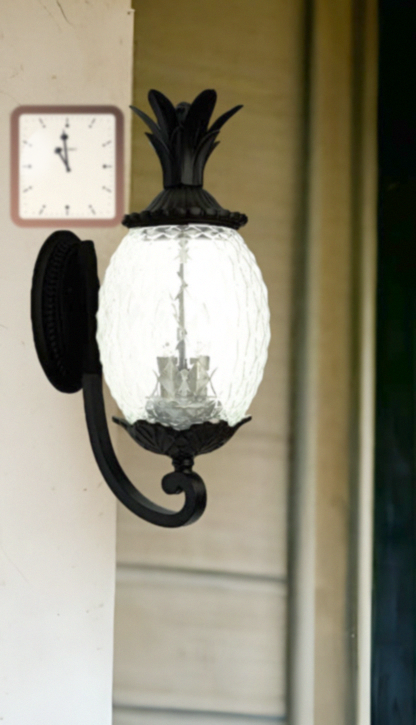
10:59
